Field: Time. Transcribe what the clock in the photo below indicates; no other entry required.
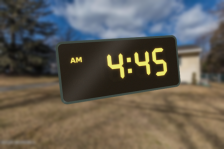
4:45
